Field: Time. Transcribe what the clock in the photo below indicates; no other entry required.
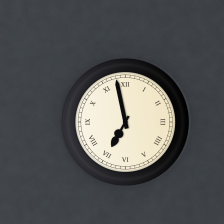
6:58
